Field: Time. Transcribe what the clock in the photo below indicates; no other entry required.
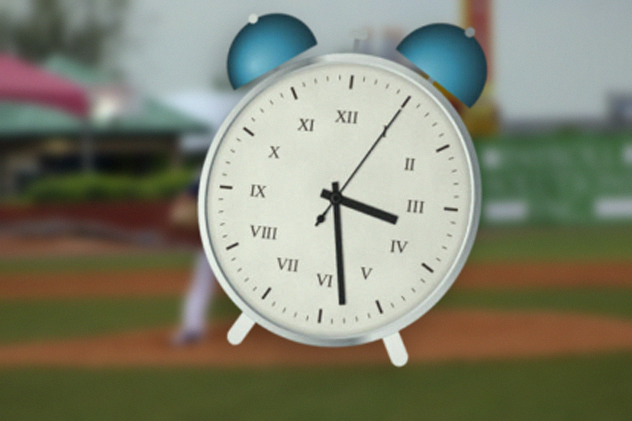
3:28:05
